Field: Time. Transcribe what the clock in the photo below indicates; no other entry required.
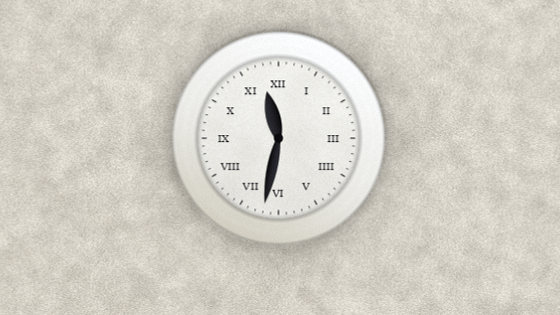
11:32
